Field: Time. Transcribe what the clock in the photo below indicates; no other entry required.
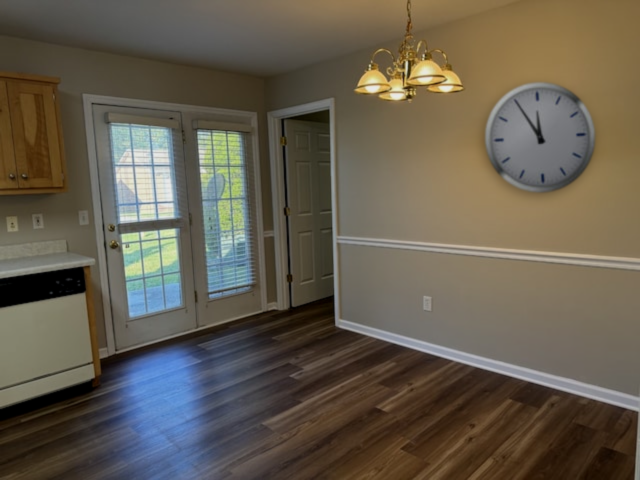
11:55
